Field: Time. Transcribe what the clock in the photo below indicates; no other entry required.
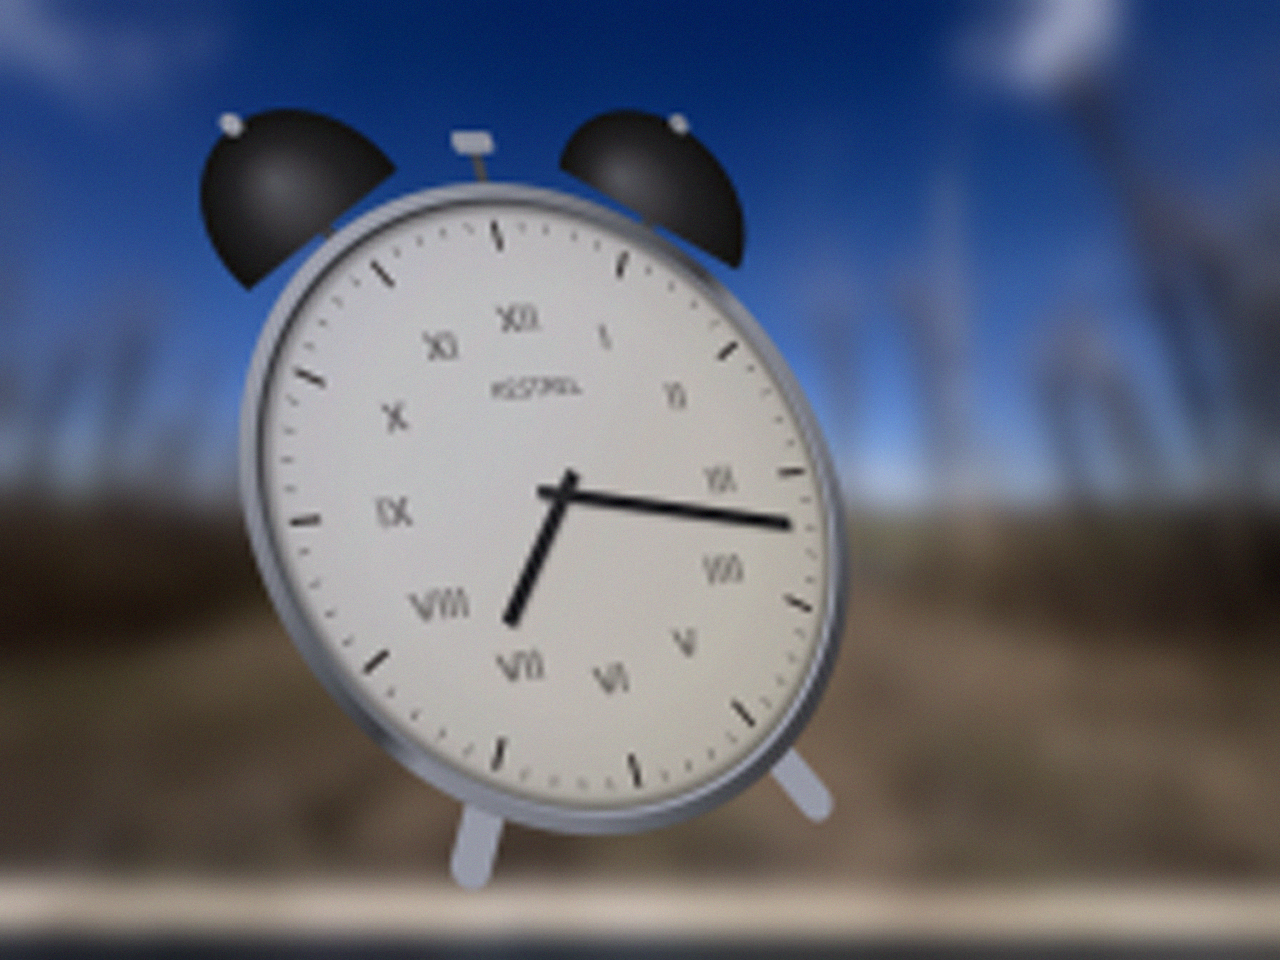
7:17
